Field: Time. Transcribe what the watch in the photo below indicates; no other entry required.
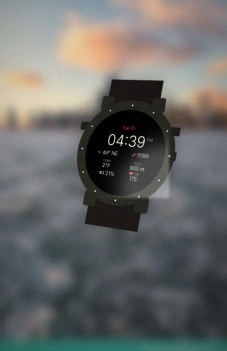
4:39
